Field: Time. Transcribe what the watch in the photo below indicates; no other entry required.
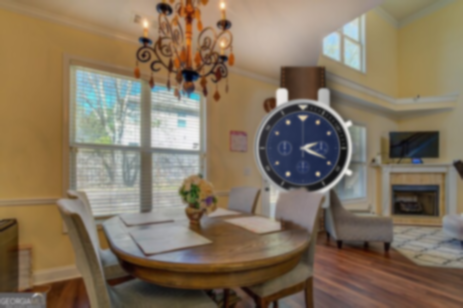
2:19
